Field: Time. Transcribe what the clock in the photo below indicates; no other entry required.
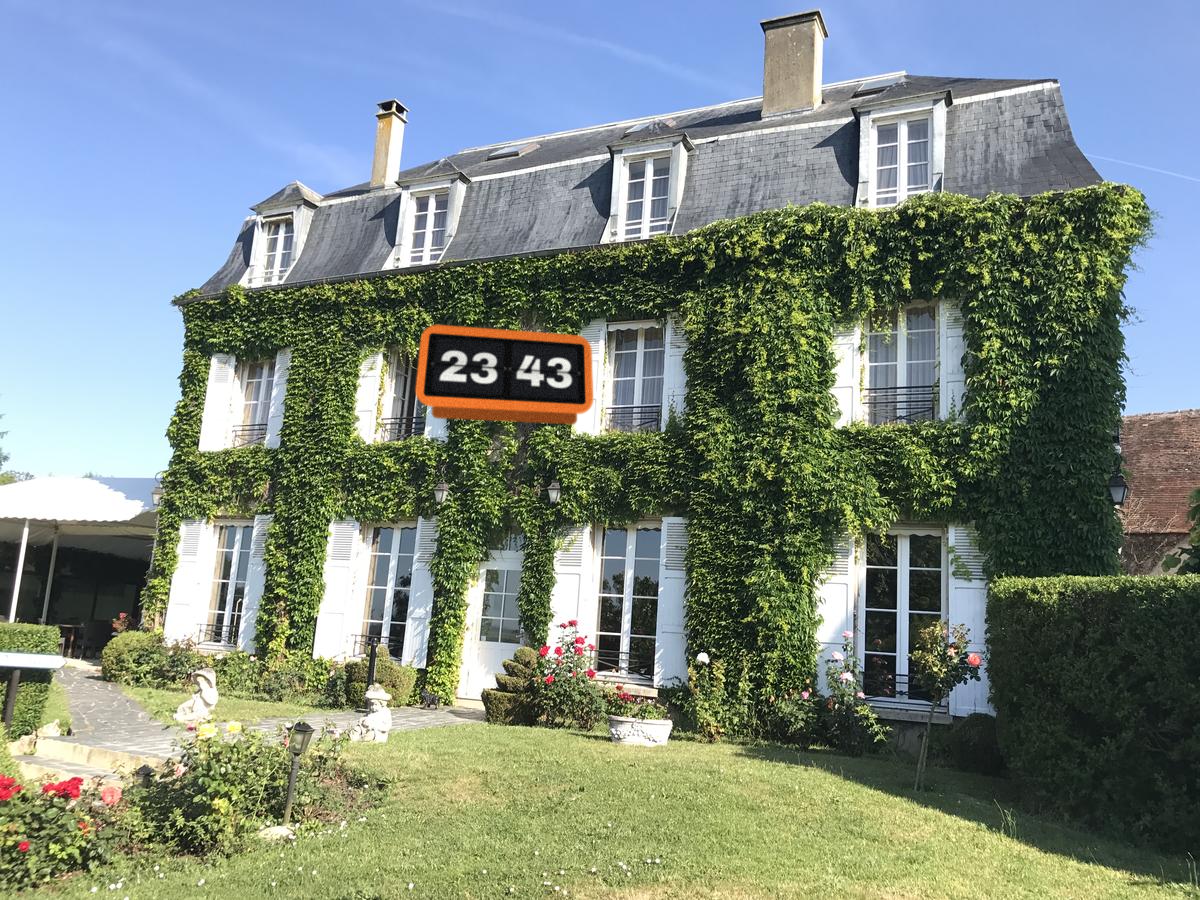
23:43
